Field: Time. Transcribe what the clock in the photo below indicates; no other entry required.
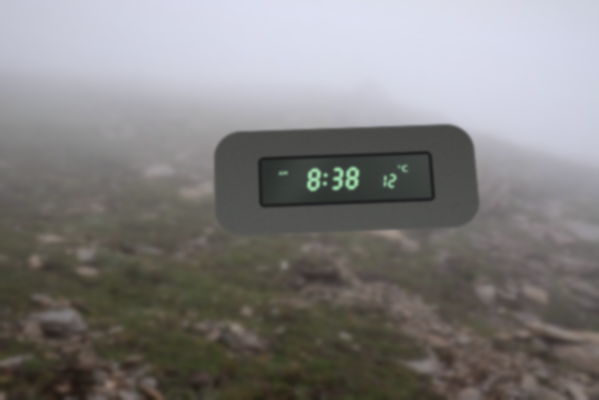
8:38
